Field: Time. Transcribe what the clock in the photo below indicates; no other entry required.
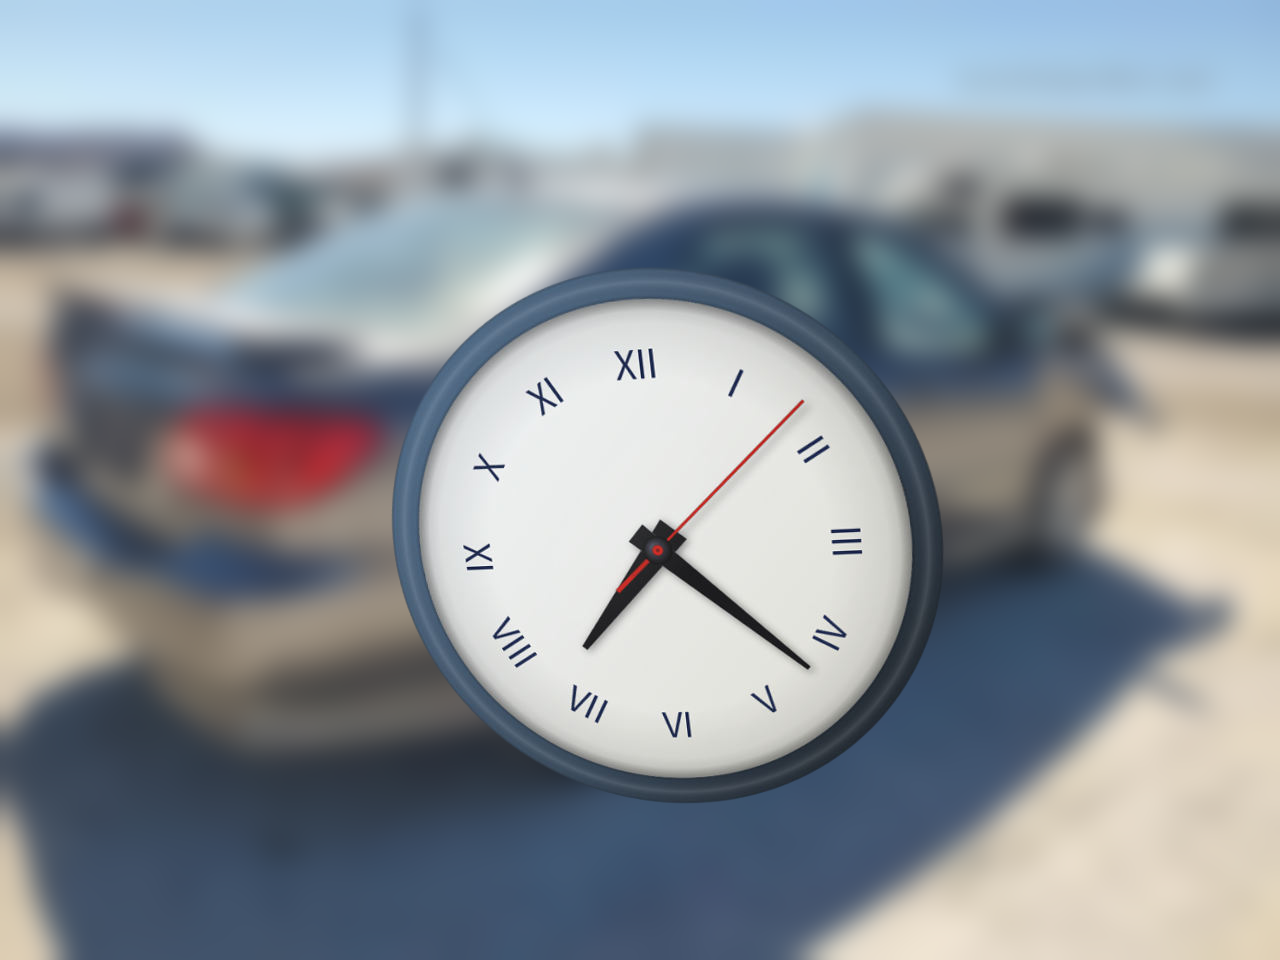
7:22:08
